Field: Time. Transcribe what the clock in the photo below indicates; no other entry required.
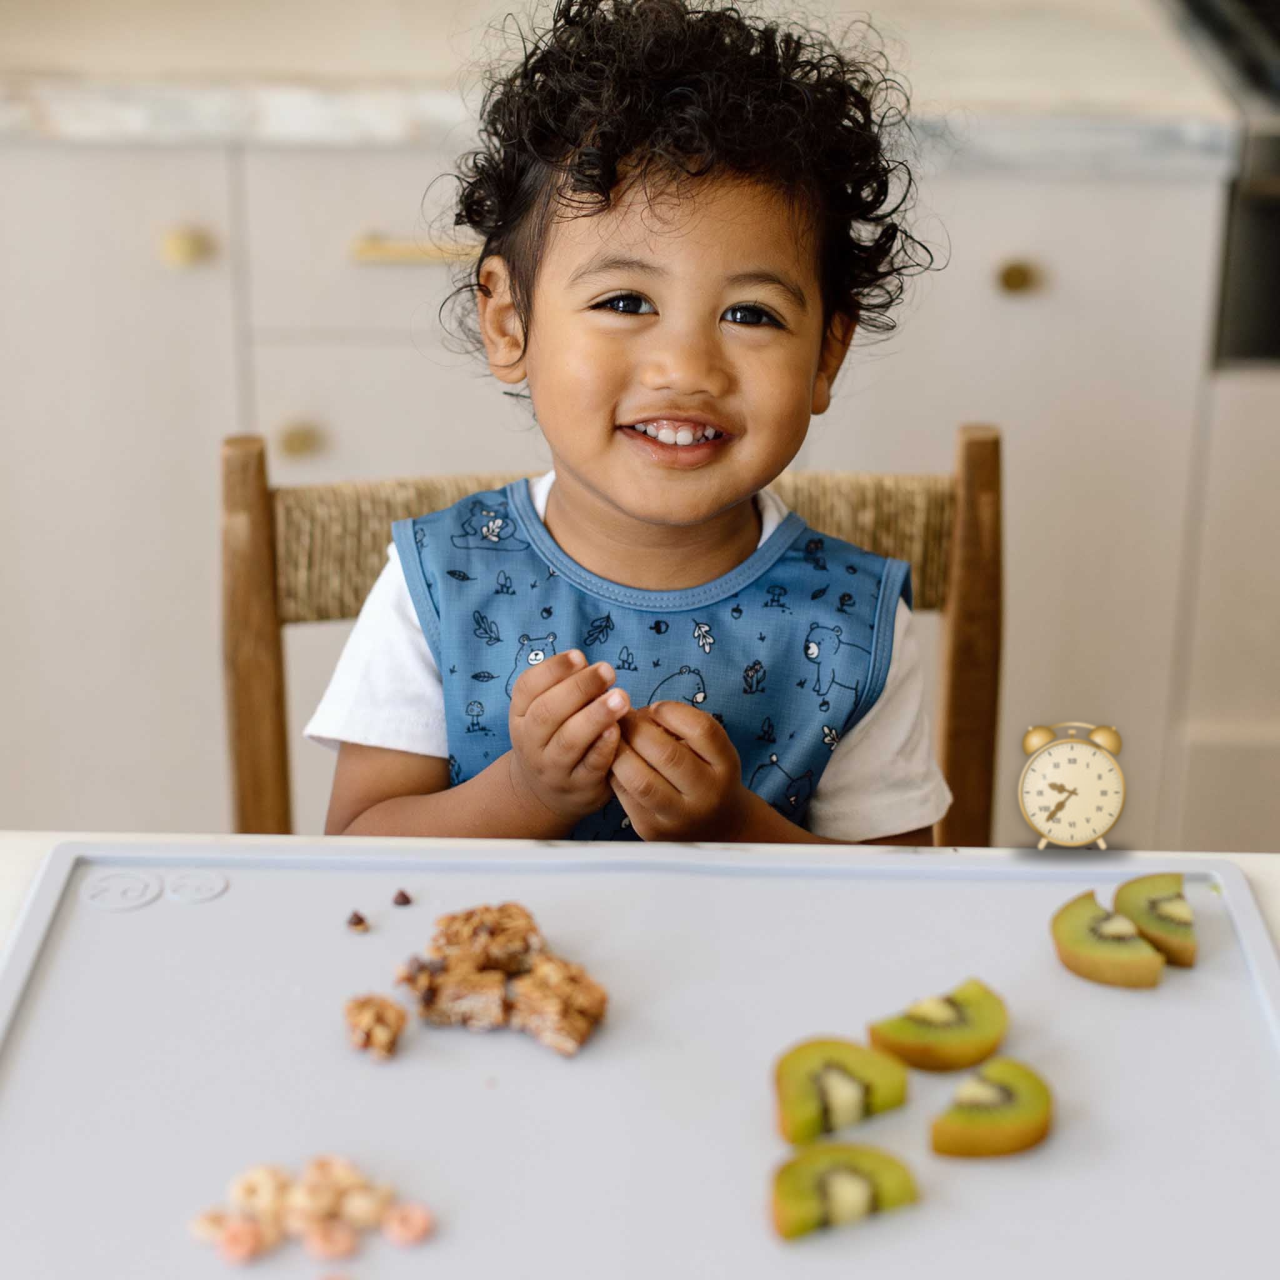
9:37
